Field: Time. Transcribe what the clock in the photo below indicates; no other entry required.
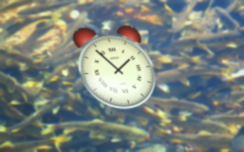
1:54
